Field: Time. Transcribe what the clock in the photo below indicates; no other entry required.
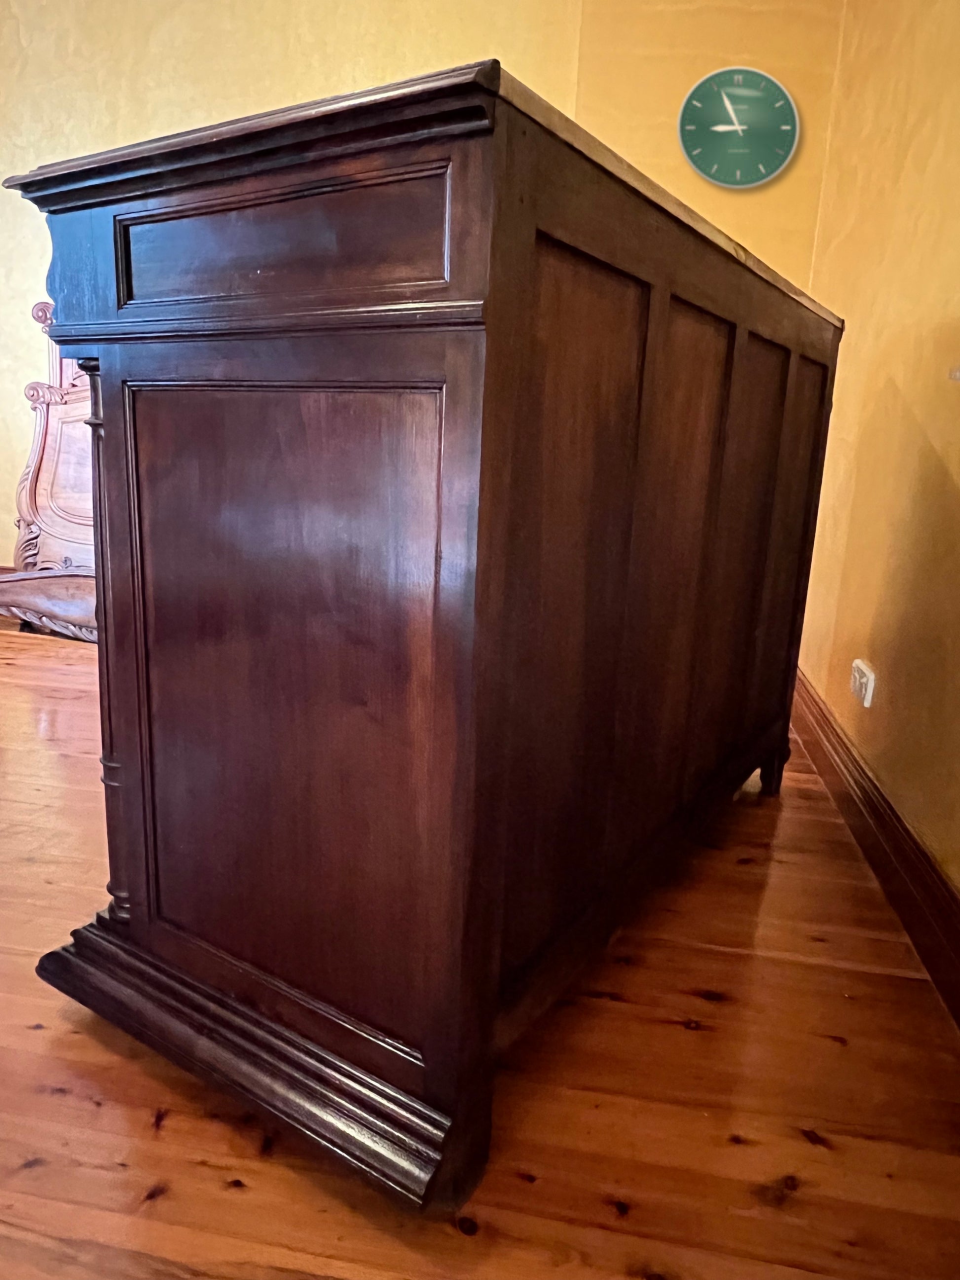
8:56
